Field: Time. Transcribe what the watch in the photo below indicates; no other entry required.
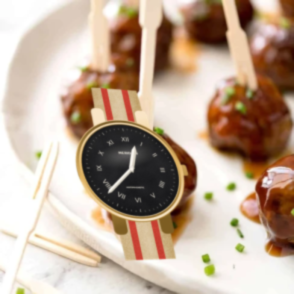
12:38
